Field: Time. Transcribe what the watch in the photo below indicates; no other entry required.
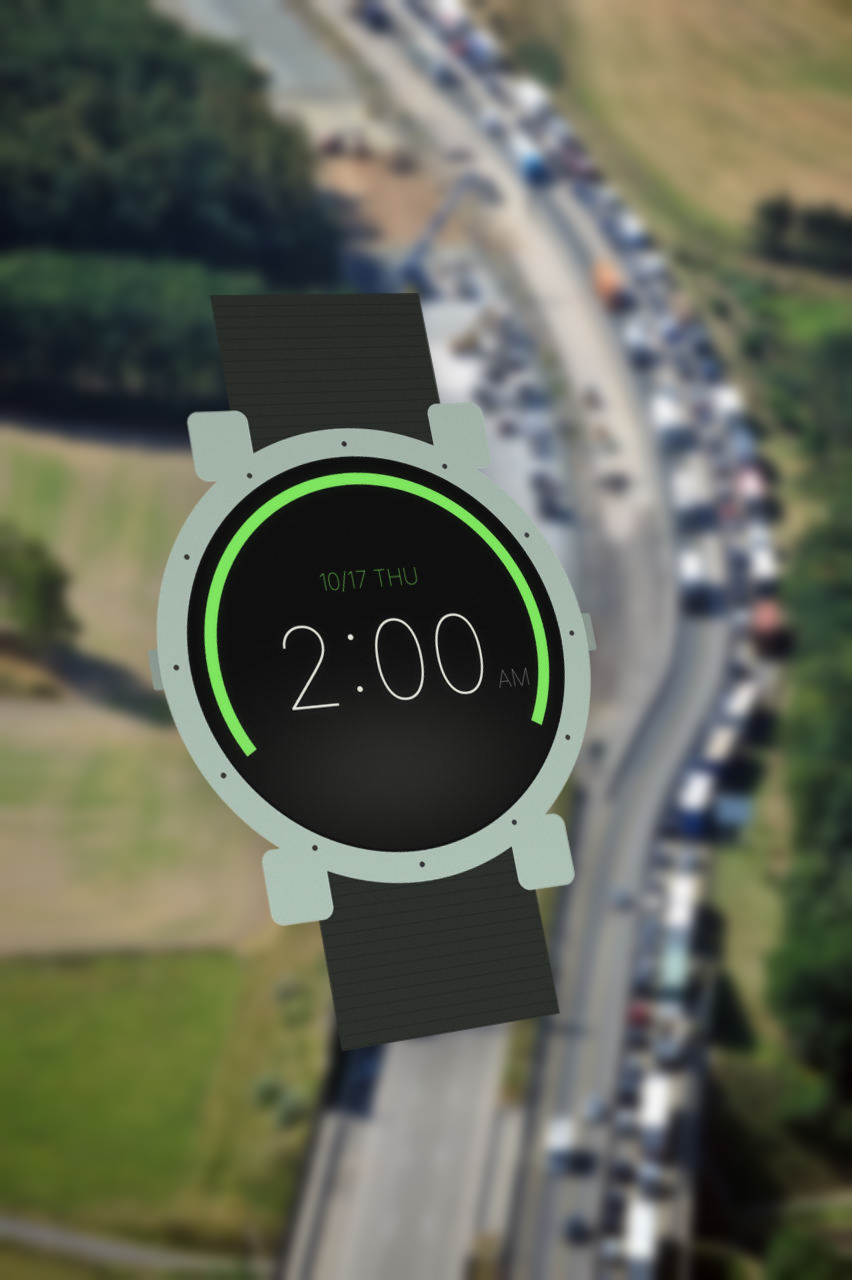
2:00
